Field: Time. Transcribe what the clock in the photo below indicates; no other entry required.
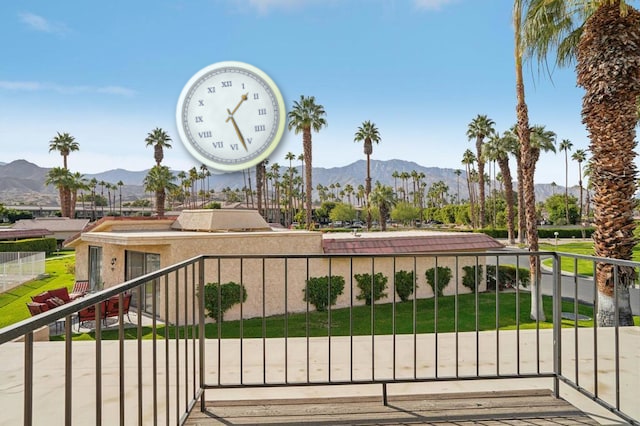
1:27
